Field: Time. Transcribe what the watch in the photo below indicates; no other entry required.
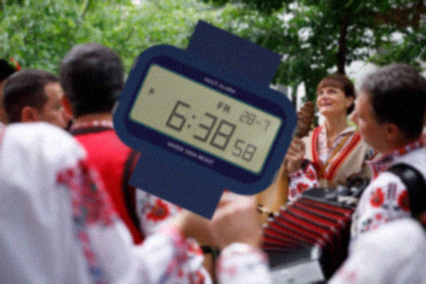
6:38:58
